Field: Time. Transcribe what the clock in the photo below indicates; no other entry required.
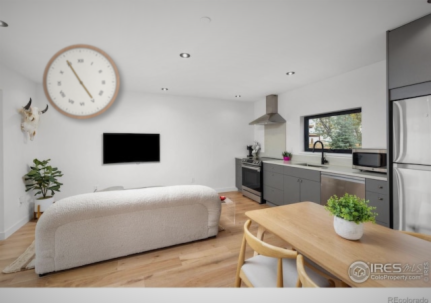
4:55
